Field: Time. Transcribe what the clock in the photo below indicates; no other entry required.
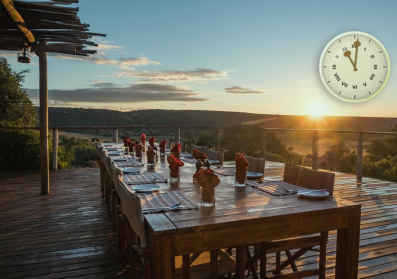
11:01
